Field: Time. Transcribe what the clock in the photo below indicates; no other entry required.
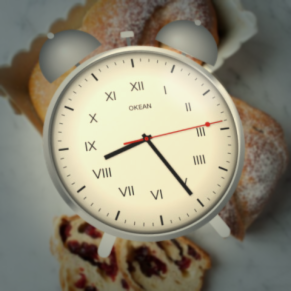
8:25:14
